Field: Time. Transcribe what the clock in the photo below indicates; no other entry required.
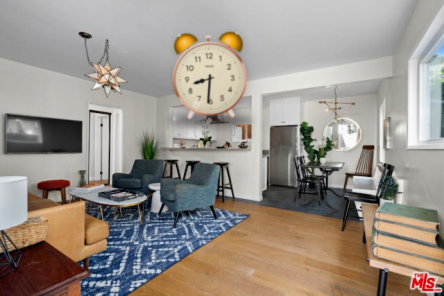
8:31
